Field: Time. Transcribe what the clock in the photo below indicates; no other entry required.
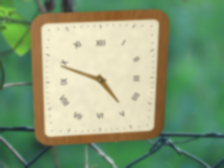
4:49
